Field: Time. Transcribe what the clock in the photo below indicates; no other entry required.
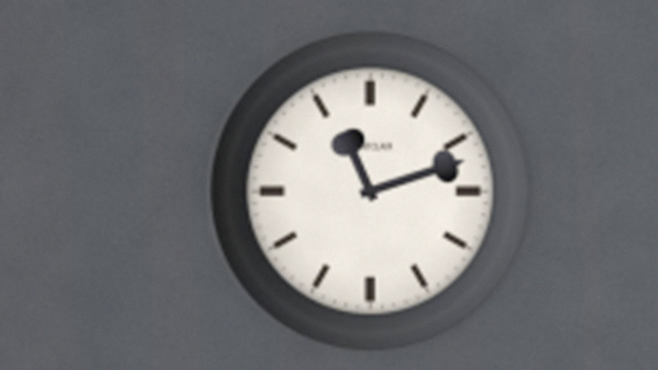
11:12
